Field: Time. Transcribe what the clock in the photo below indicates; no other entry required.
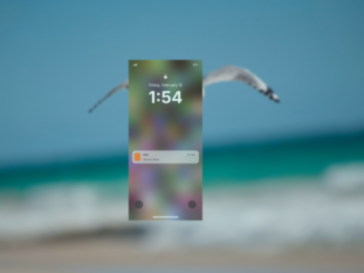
1:54
